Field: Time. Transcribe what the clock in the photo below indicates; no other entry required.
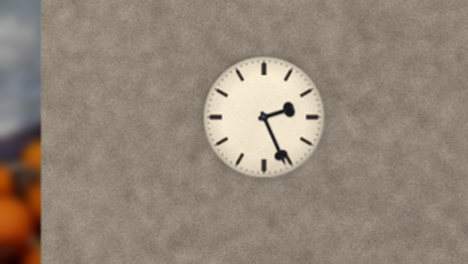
2:26
